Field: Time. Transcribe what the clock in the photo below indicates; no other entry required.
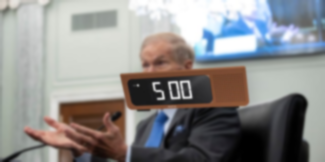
5:00
